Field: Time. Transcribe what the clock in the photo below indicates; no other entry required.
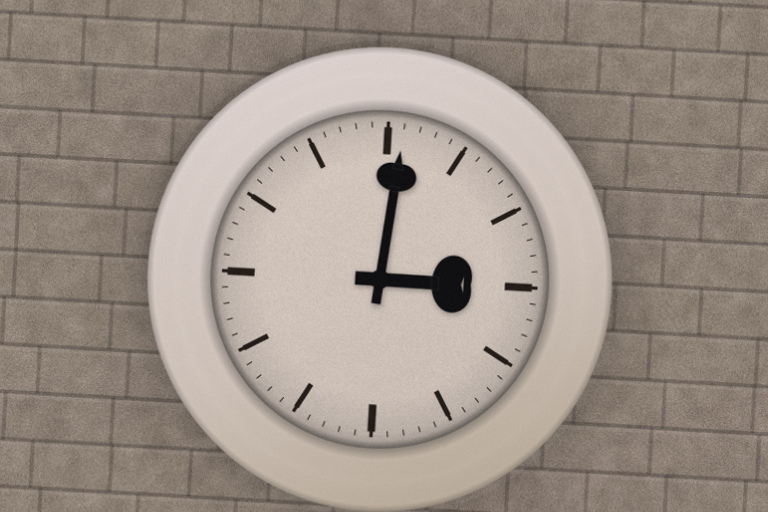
3:01
